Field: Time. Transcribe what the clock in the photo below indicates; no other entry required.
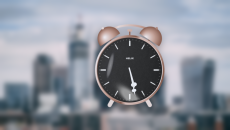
5:28
